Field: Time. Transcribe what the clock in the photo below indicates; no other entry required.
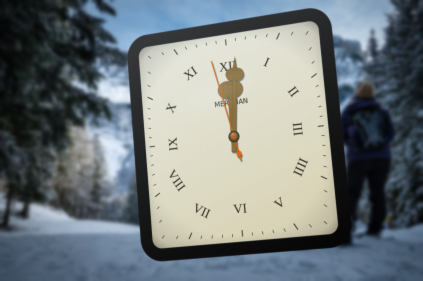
12:00:58
